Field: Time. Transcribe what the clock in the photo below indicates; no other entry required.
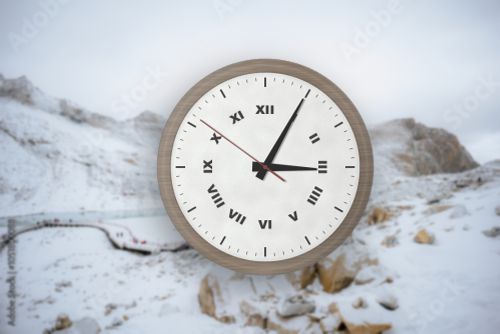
3:04:51
